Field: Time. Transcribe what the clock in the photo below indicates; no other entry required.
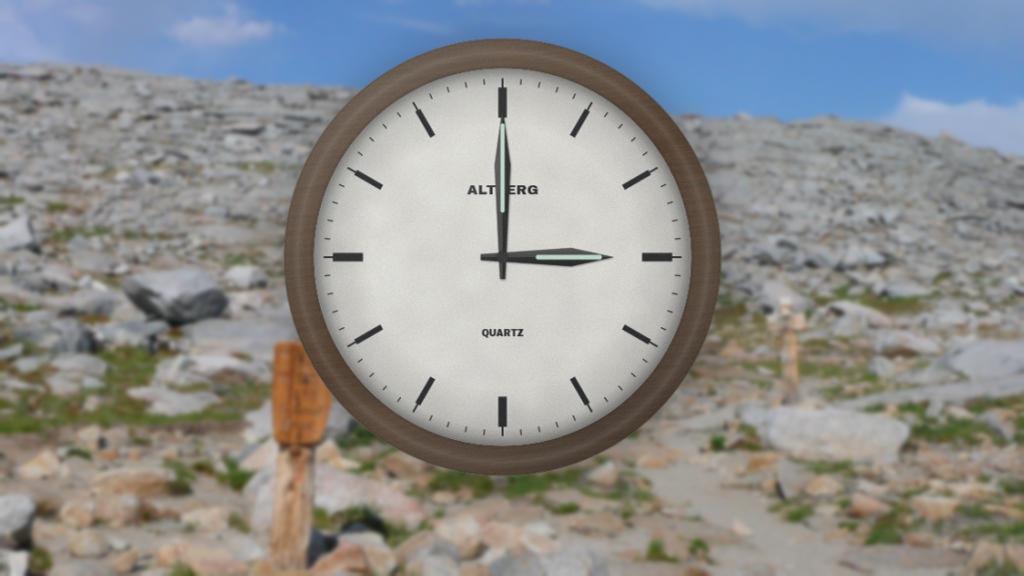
3:00
